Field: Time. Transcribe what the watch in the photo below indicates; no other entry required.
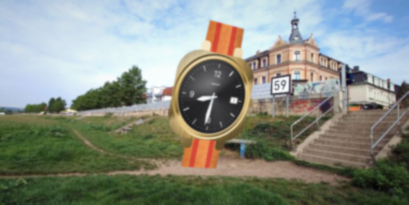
8:31
